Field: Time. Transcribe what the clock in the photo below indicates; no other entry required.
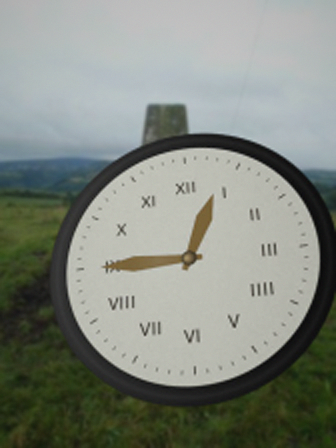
12:45
